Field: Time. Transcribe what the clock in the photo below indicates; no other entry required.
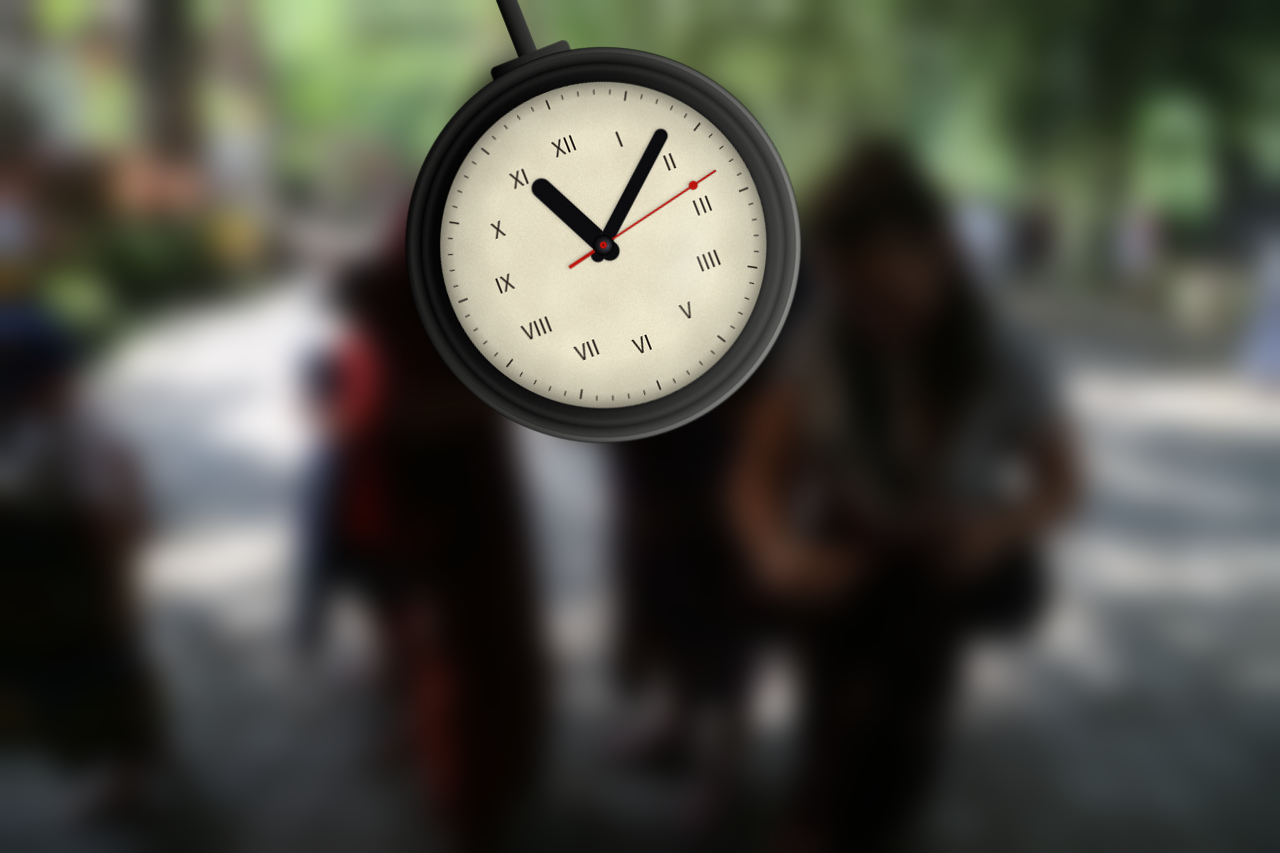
11:08:13
